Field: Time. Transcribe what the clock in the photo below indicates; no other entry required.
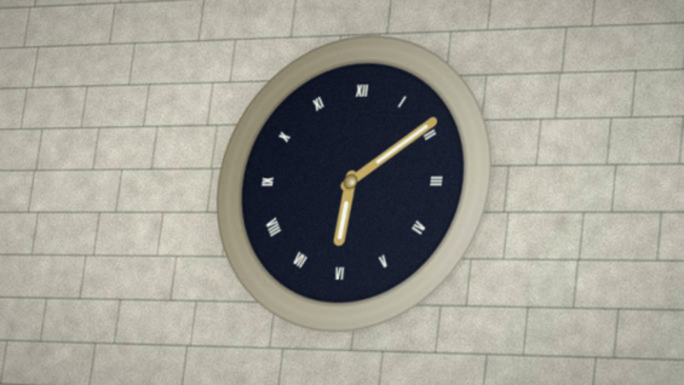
6:09
